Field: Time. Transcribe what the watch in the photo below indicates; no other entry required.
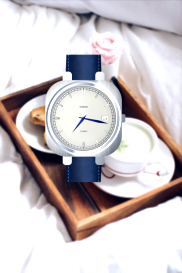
7:17
